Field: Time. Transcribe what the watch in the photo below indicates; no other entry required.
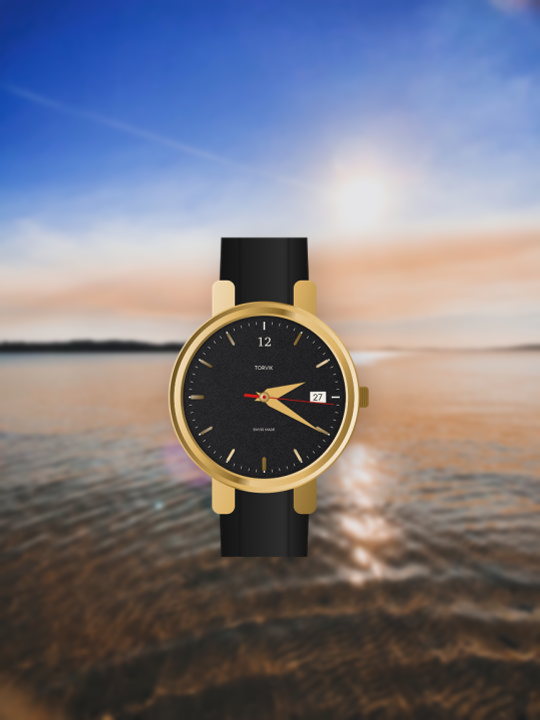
2:20:16
